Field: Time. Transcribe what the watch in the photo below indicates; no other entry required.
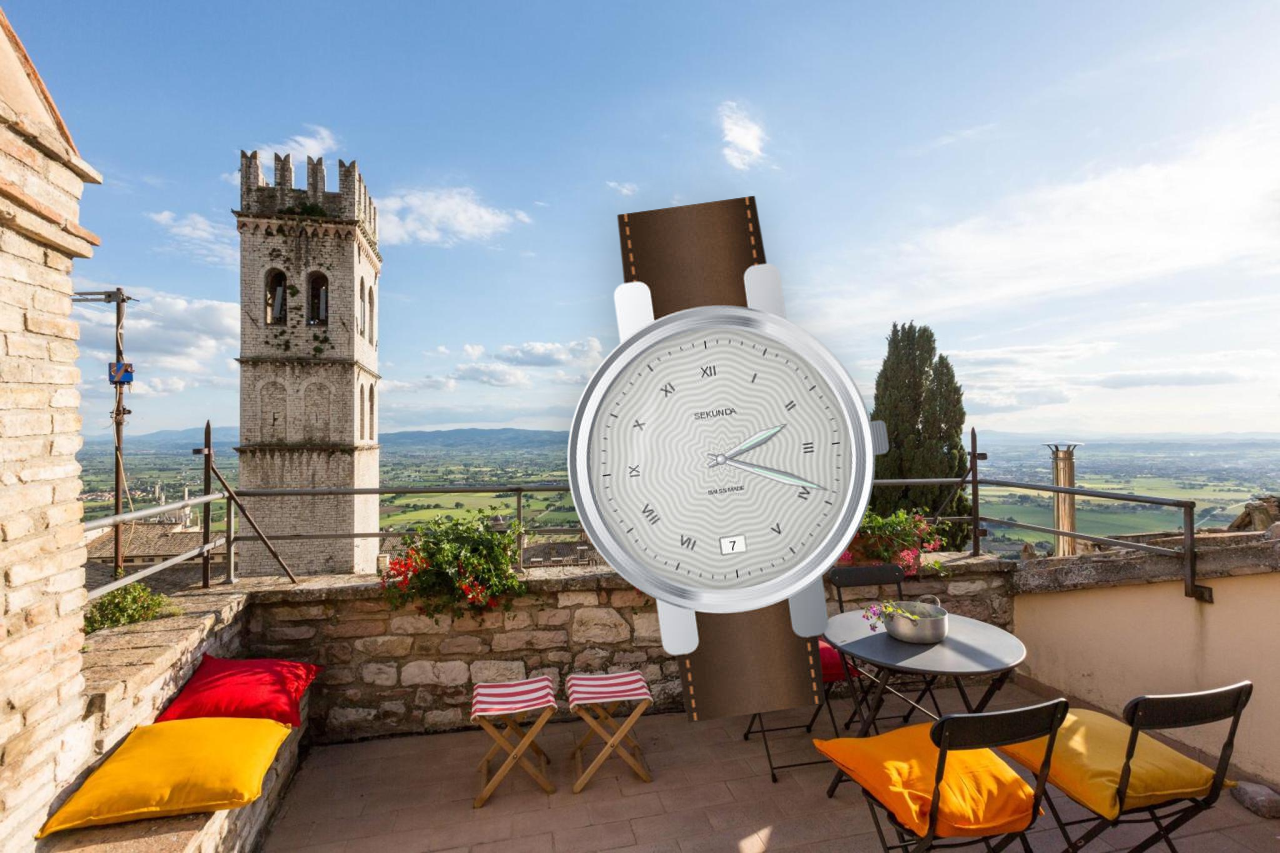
2:19
